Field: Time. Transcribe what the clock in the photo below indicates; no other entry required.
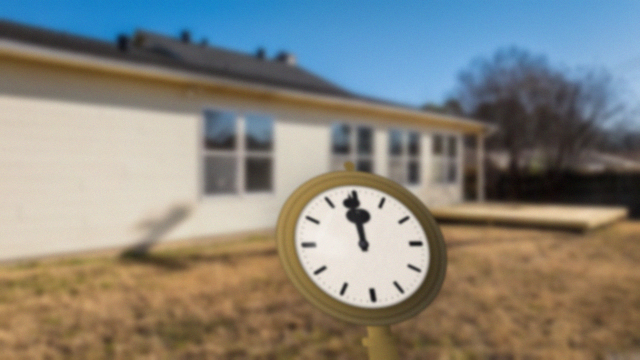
11:59
